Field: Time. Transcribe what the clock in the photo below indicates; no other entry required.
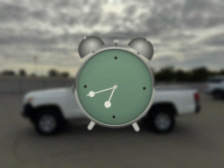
6:42
